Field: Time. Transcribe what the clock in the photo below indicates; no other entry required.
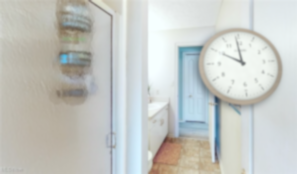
9:59
